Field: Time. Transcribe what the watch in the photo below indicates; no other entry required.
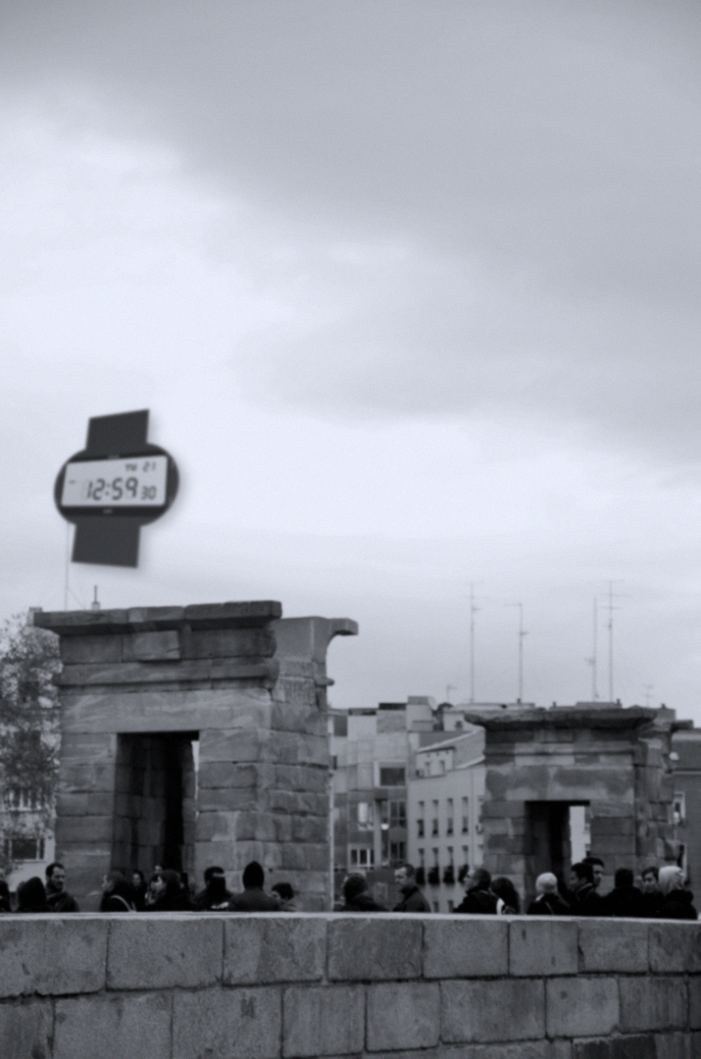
12:59
